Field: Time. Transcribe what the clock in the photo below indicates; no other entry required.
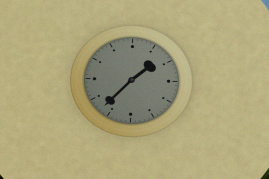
1:37
